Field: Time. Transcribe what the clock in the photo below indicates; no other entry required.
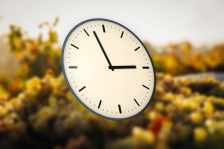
2:57
